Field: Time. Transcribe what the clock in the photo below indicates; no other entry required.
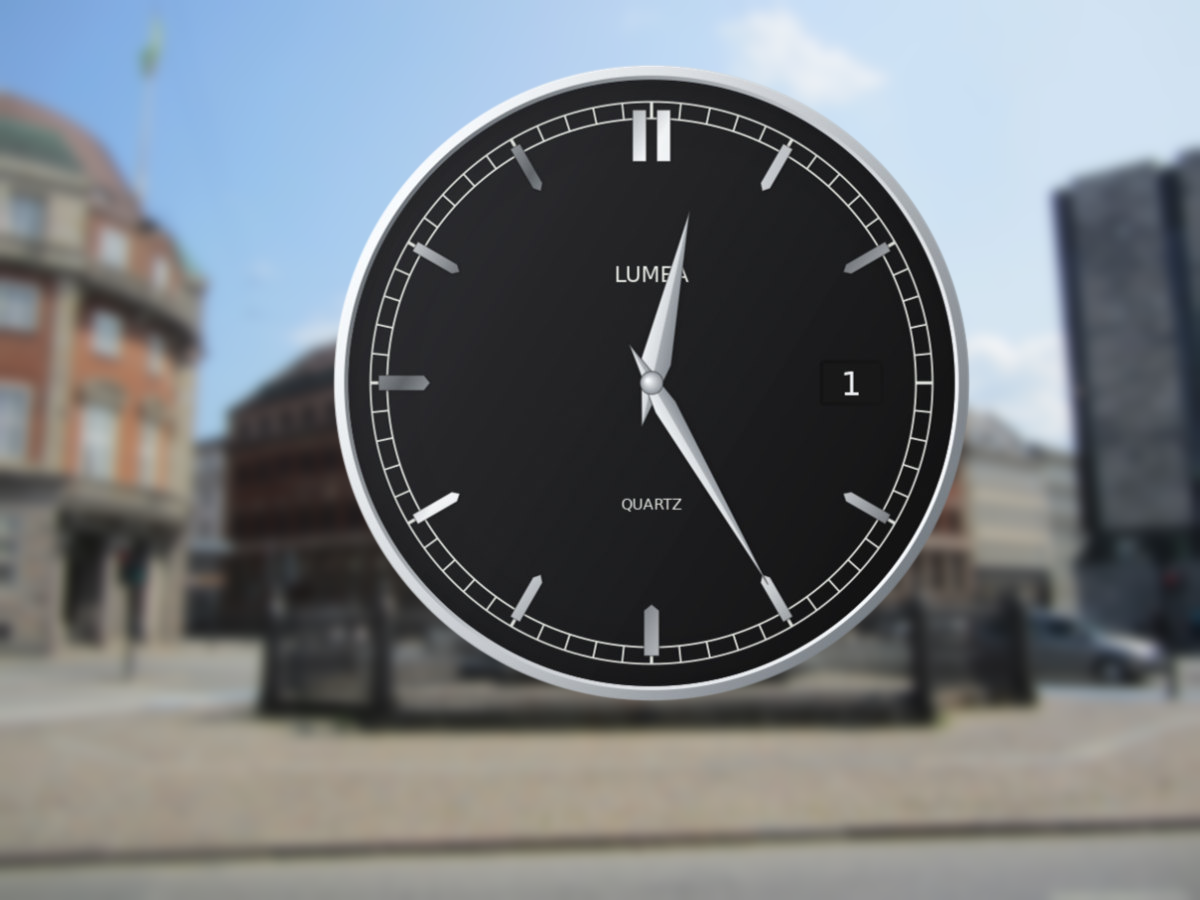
12:25
